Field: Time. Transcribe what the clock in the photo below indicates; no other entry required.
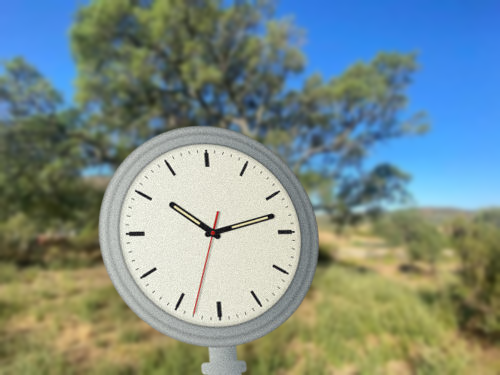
10:12:33
